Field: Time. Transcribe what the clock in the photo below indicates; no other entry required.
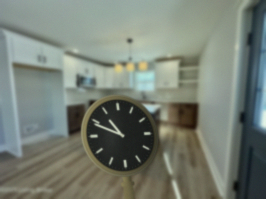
10:49
